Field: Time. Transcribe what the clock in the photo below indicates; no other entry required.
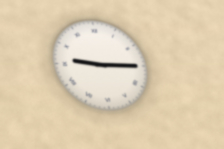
9:15
